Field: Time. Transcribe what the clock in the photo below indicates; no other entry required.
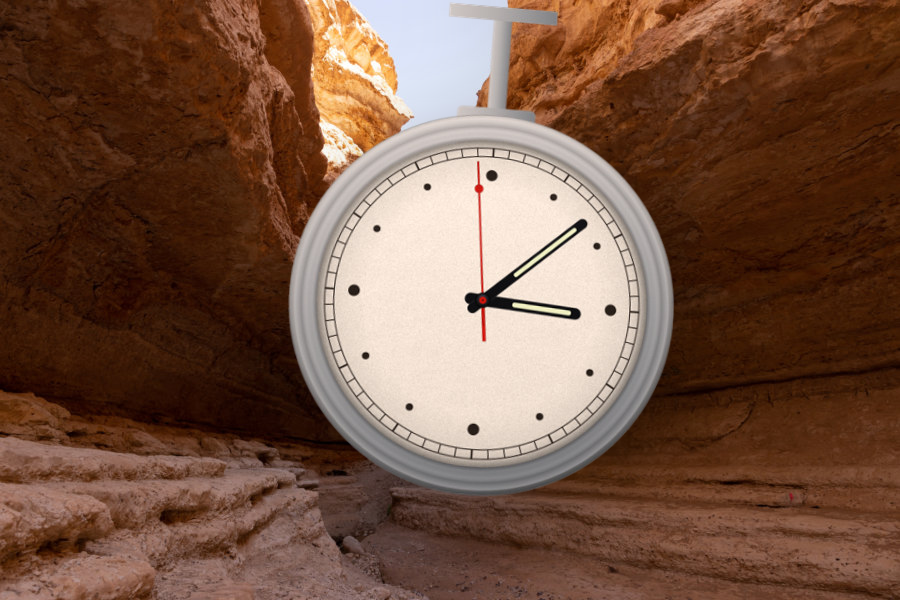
3:07:59
